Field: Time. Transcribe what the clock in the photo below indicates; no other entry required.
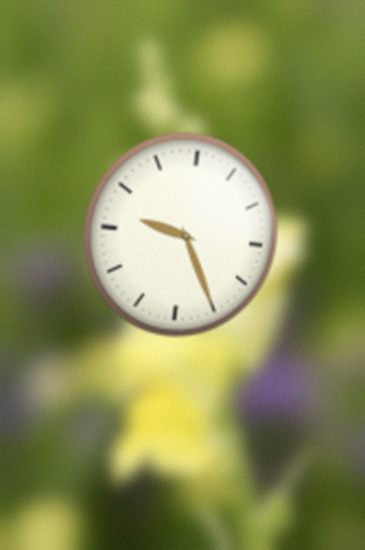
9:25
